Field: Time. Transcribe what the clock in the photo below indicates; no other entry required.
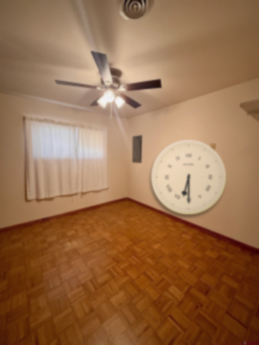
6:30
